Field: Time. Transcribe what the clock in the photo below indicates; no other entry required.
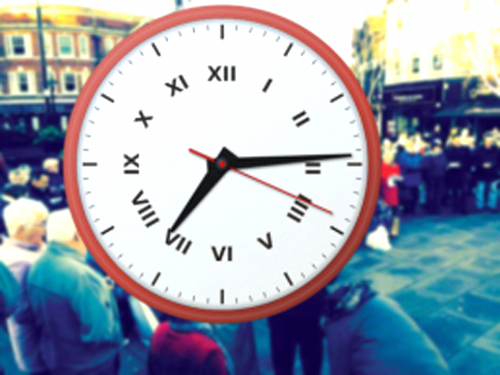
7:14:19
